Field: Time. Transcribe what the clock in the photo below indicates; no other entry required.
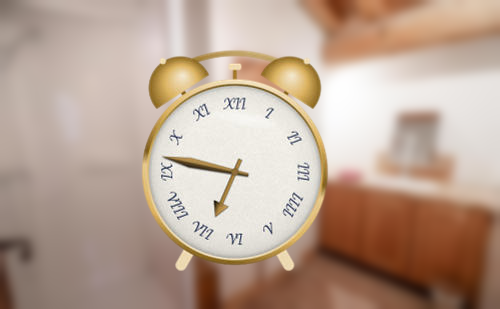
6:47
